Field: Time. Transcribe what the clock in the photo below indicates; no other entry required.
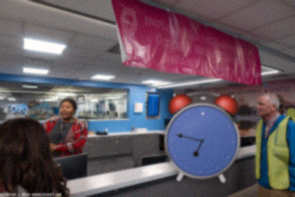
6:47
